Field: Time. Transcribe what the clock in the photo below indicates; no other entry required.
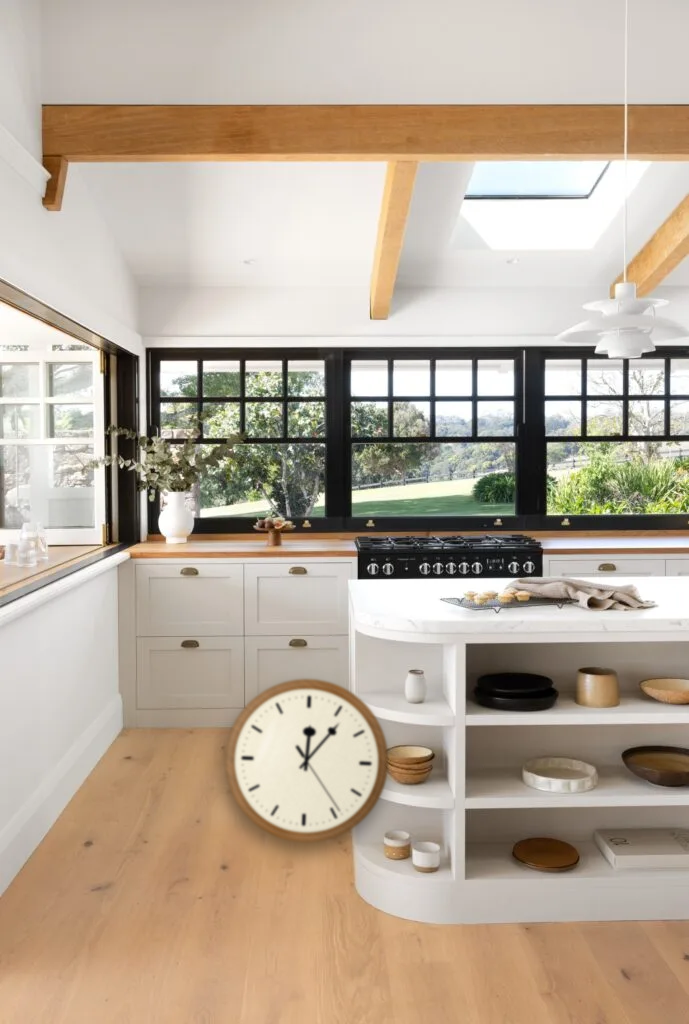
12:06:24
